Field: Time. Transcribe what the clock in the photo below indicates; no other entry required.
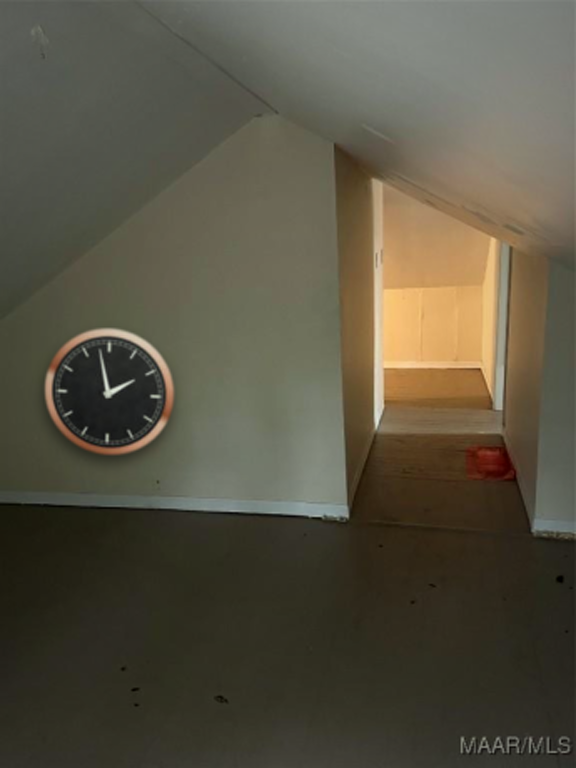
1:58
